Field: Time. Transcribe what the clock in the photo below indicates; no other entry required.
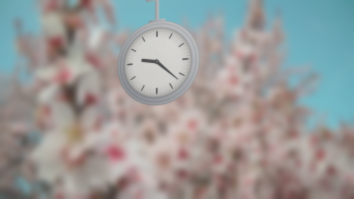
9:22
